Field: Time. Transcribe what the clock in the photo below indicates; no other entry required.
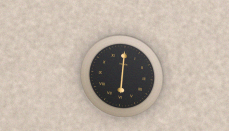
6:00
